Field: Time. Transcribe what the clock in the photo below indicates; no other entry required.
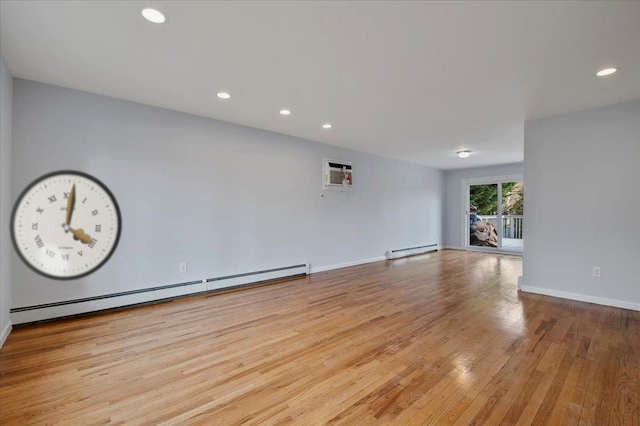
4:01
